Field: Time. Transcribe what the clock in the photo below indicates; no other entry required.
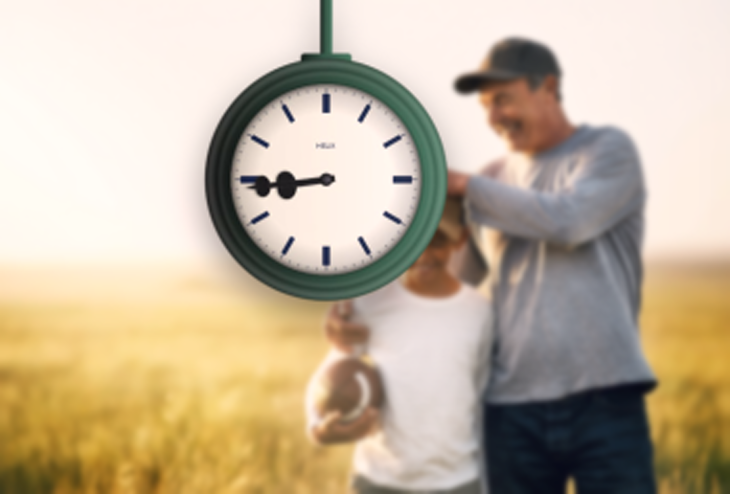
8:44
